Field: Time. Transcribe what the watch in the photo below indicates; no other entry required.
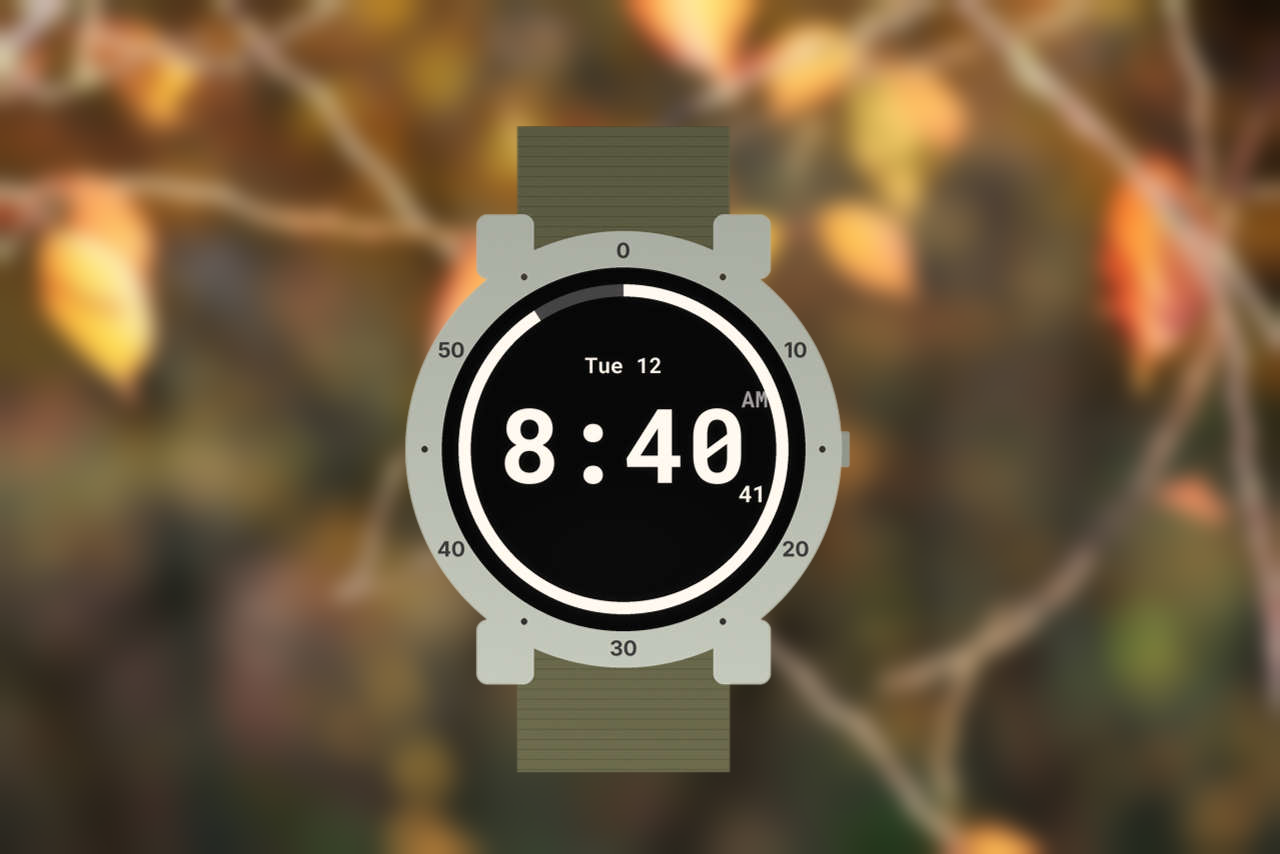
8:40:41
